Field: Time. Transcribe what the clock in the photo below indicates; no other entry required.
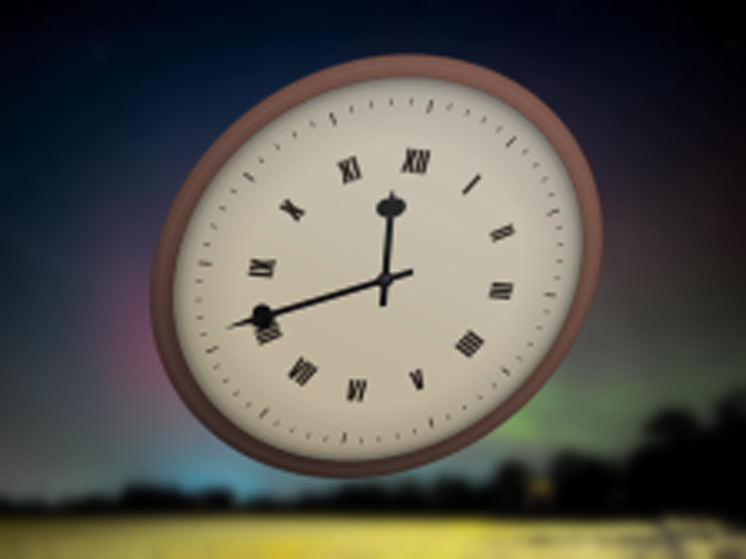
11:41
